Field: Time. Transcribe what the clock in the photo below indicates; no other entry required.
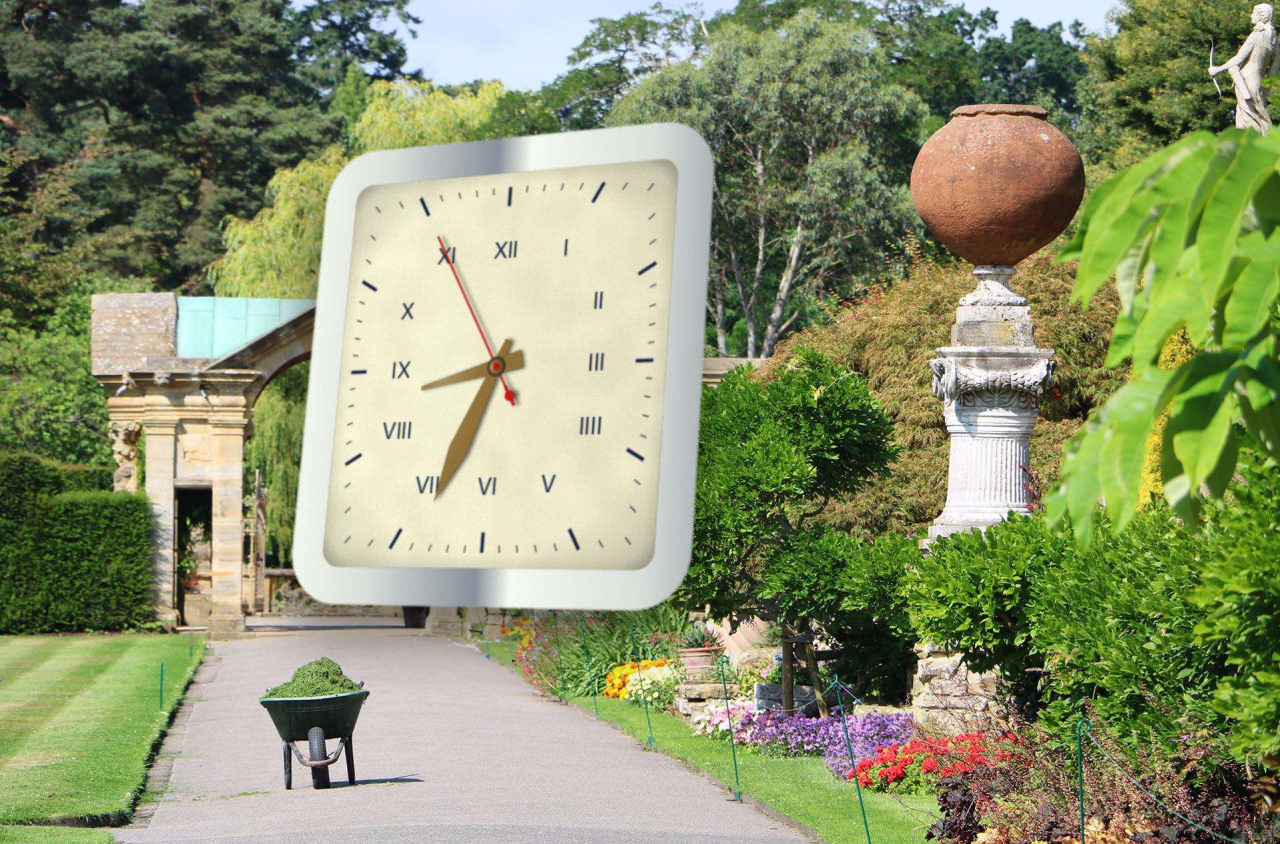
8:33:55
